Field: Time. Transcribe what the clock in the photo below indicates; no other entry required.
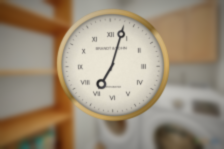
7:03
